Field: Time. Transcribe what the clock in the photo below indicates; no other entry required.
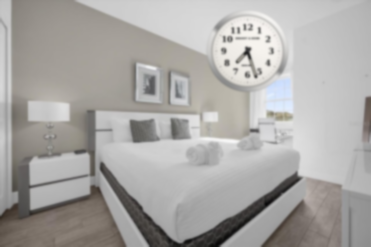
7:27
